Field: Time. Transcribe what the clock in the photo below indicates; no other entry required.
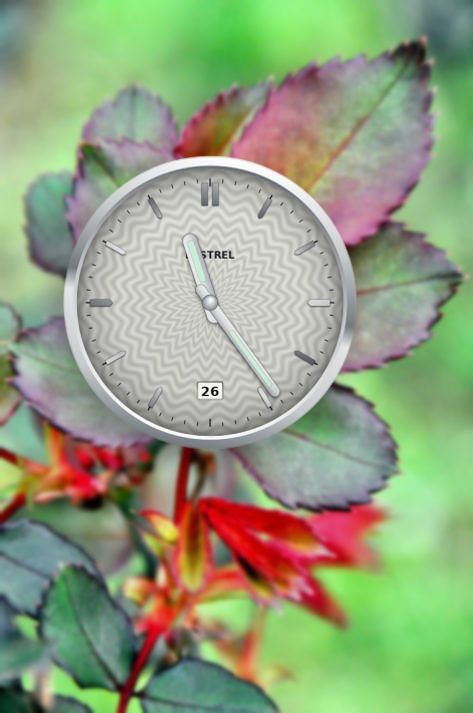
11:24
